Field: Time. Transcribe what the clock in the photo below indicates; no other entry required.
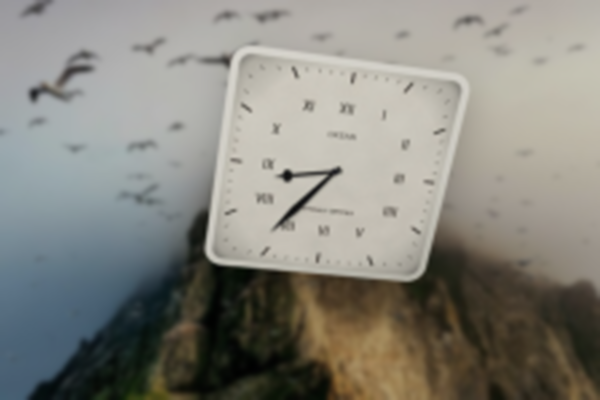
8:36
